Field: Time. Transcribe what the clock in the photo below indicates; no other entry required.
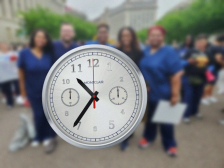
10:36
